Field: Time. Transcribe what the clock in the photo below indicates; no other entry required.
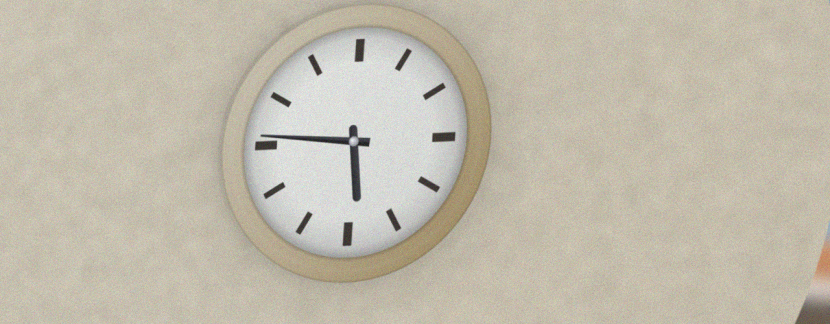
5:46
